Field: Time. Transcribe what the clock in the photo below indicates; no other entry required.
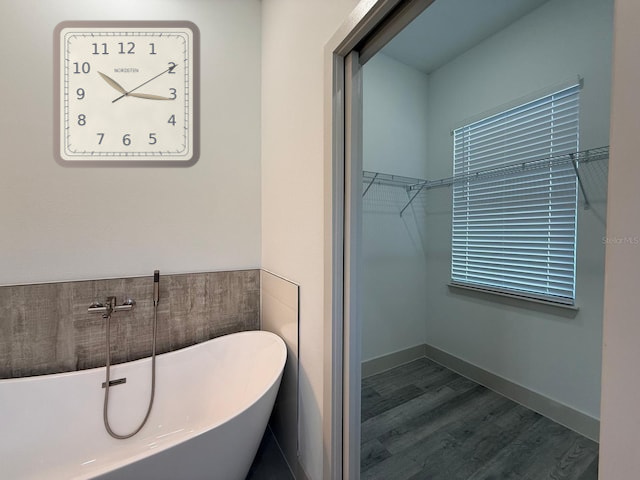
10:16:10
